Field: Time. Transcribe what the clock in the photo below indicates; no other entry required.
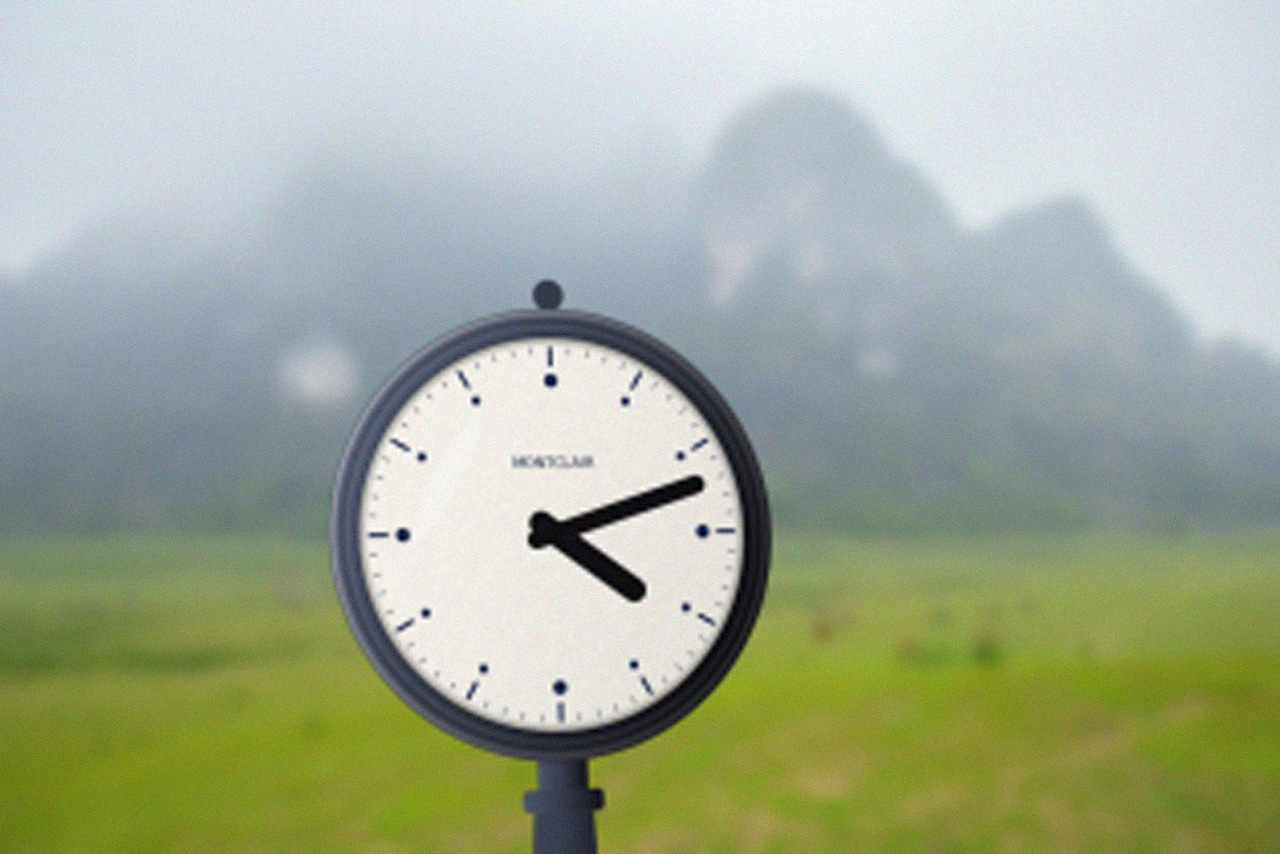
4:12
